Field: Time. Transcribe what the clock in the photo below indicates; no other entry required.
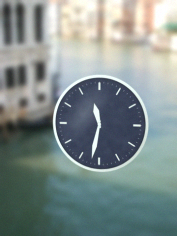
11:32
